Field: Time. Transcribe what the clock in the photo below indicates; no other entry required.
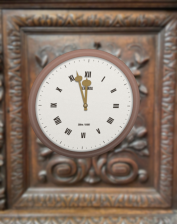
11:57
